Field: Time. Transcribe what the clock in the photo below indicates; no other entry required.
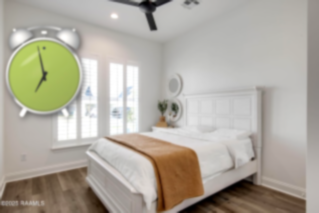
6:58
